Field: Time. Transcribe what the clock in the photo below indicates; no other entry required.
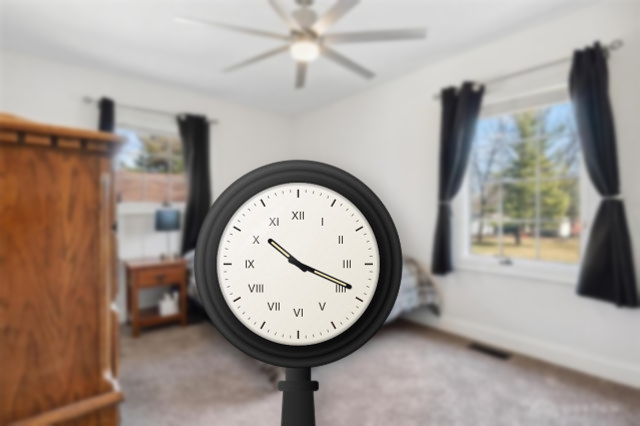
10:19
